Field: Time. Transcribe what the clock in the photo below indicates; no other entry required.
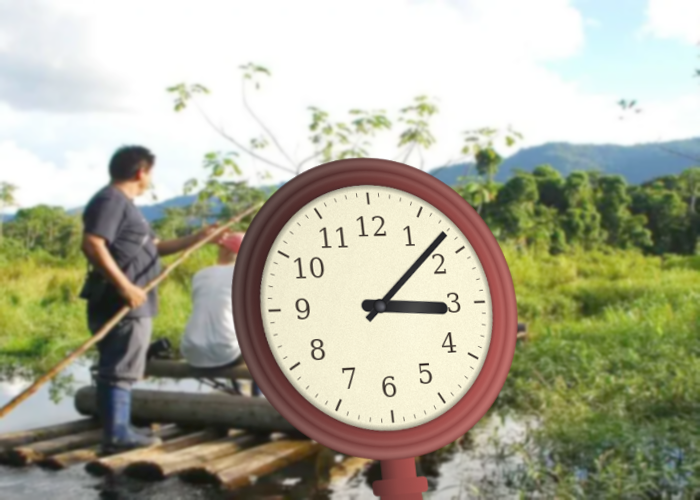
3:08
